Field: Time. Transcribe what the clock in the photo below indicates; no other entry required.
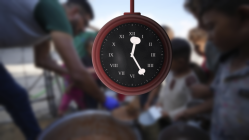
12:25
